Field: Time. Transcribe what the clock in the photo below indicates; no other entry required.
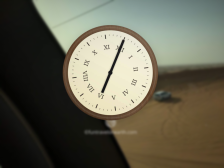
6:00
